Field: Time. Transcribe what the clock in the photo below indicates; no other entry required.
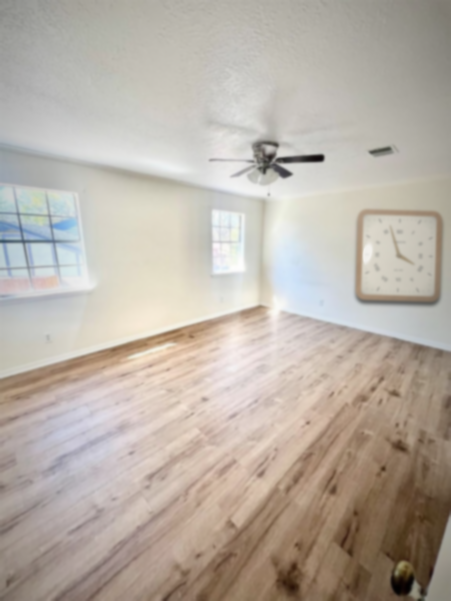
3:57
